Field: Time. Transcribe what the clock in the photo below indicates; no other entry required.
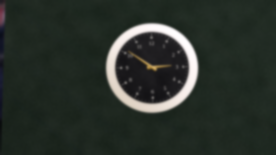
2:51
